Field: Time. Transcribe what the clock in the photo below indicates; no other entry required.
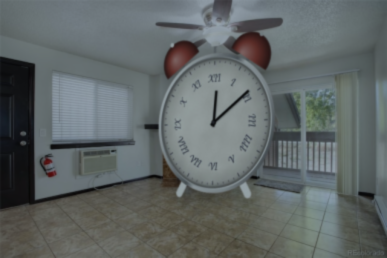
12:09
